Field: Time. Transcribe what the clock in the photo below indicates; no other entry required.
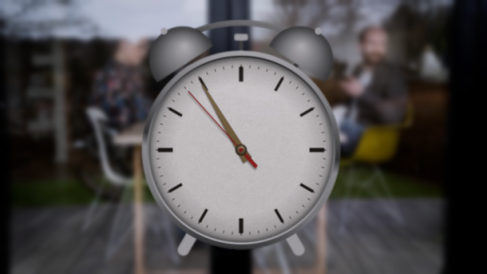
10:54:53
